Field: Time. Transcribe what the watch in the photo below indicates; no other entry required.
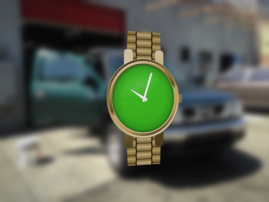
10:03
